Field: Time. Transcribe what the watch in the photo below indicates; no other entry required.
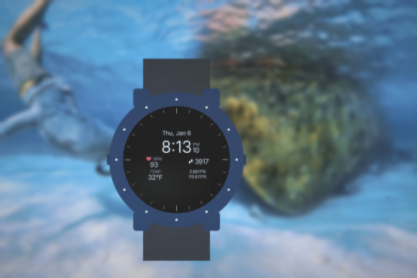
8:13
